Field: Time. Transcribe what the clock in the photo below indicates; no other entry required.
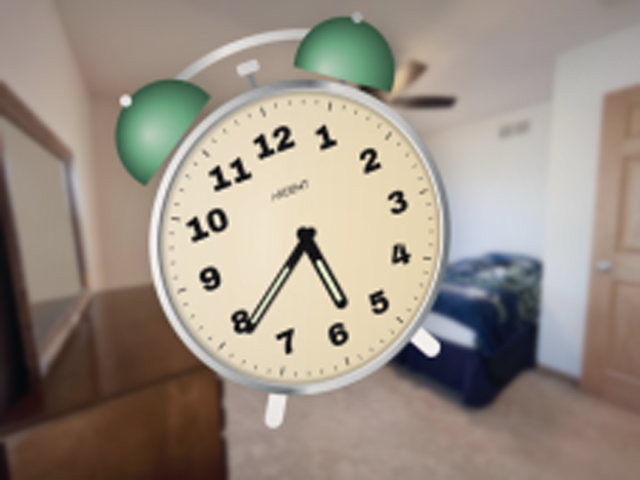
5:39
